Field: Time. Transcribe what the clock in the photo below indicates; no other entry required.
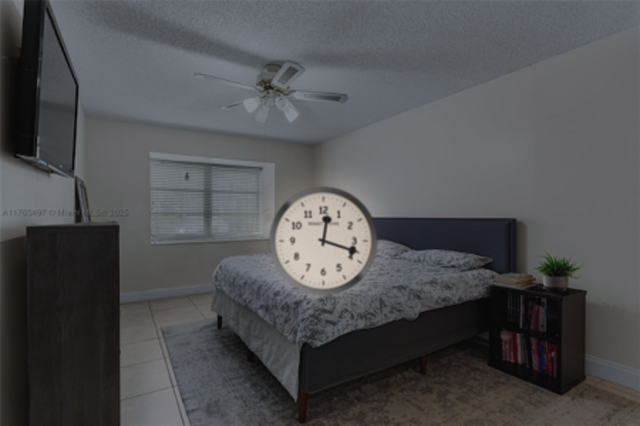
12:18
